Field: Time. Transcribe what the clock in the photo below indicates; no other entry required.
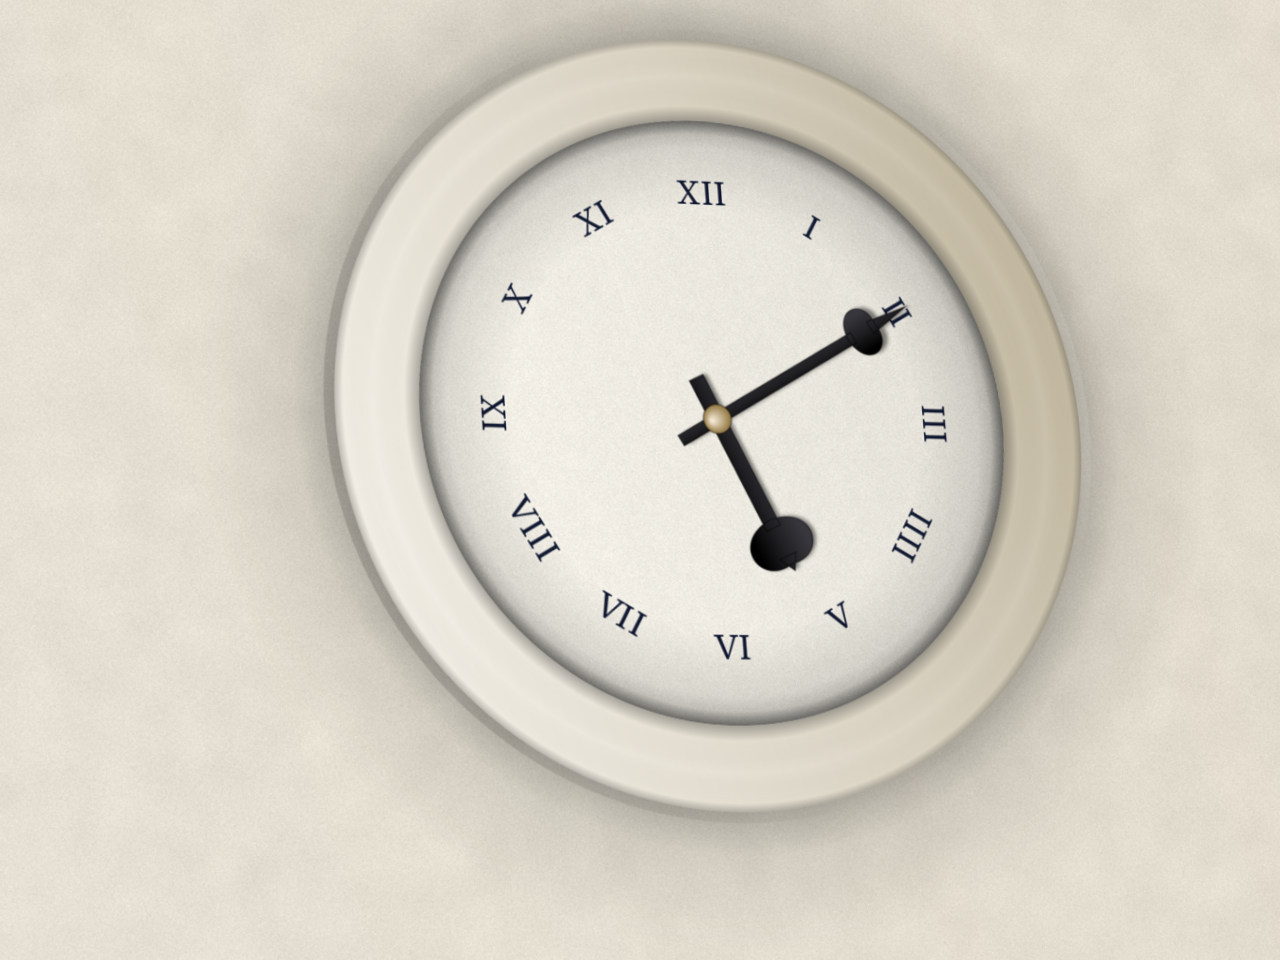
5:10
